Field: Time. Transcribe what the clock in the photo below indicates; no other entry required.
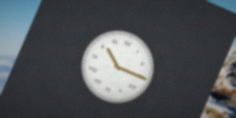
10:15
